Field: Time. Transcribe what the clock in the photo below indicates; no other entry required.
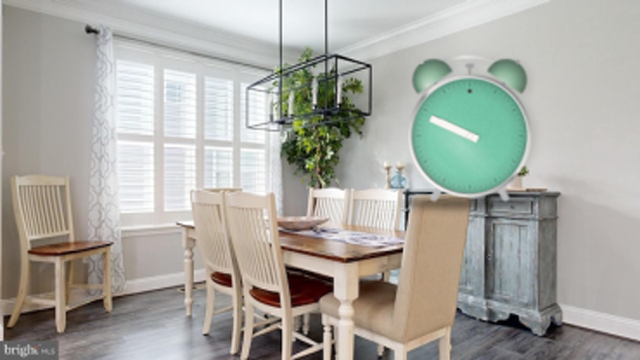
9:49
